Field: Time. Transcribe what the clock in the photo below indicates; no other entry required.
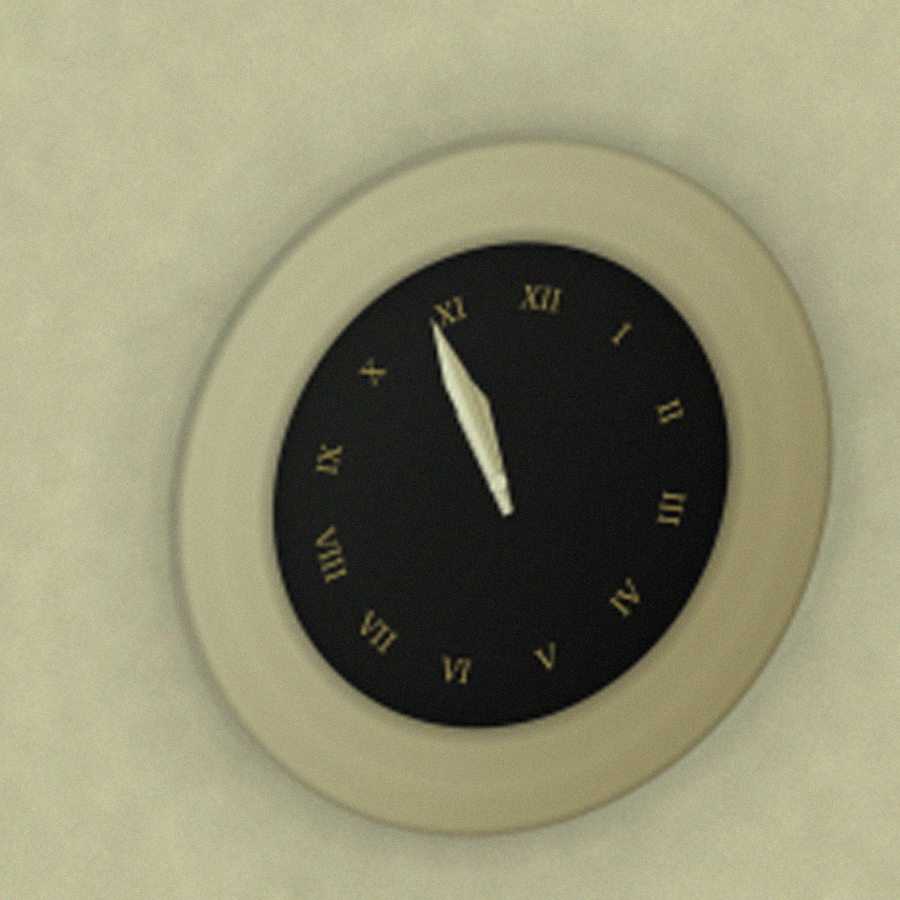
10:54
